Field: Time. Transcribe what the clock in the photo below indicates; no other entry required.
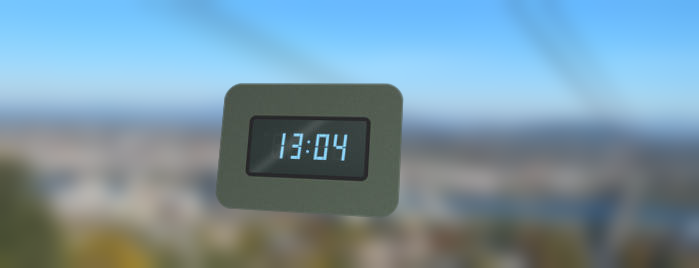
13:04
